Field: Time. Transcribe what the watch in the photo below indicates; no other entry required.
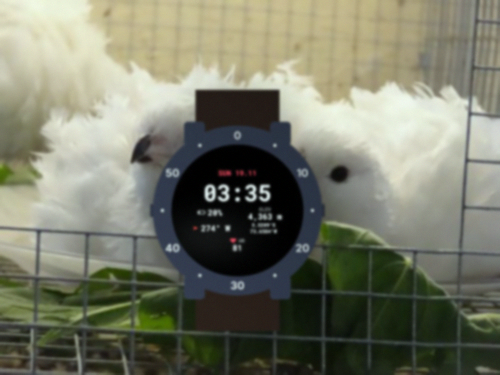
3:35
